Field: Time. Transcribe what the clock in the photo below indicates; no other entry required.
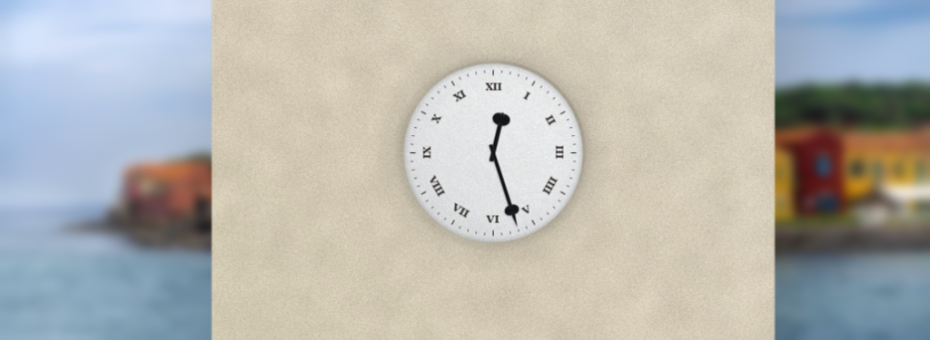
12:27
